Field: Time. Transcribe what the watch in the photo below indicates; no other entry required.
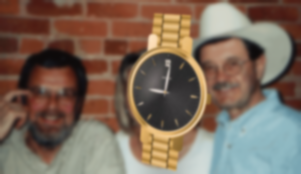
9:01
